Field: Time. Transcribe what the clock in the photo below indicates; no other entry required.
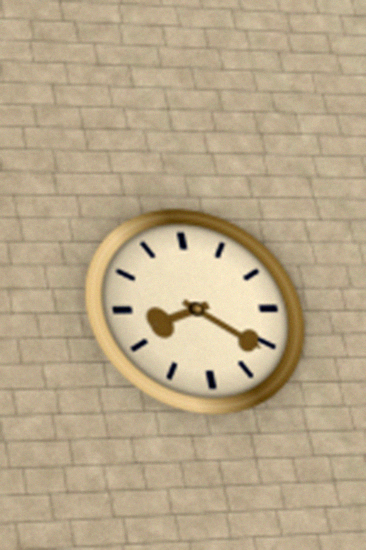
8:21
